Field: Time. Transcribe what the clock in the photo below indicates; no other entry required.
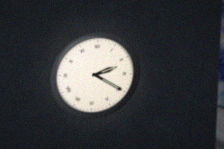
2:20
